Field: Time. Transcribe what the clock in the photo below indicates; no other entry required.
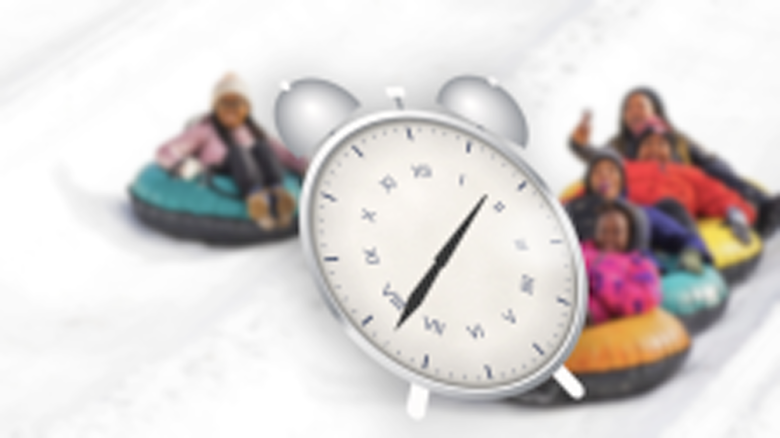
1:38
